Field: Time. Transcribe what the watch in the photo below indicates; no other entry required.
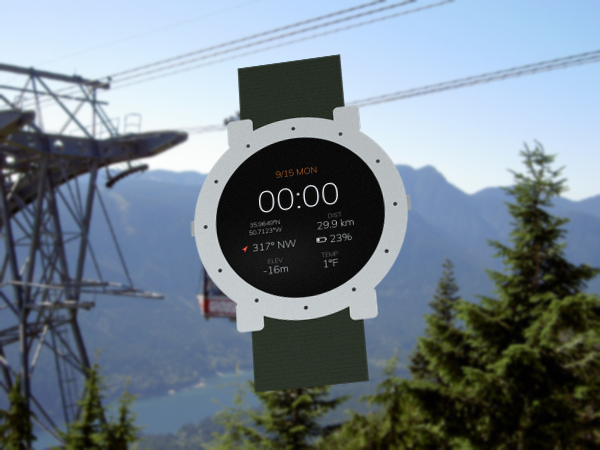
0:00
